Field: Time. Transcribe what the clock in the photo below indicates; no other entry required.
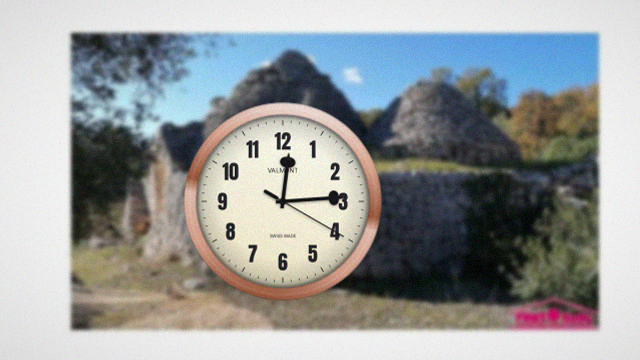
12:14:20
